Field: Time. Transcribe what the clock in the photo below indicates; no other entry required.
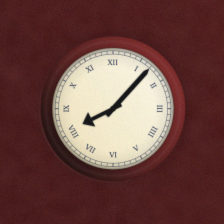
8:07
